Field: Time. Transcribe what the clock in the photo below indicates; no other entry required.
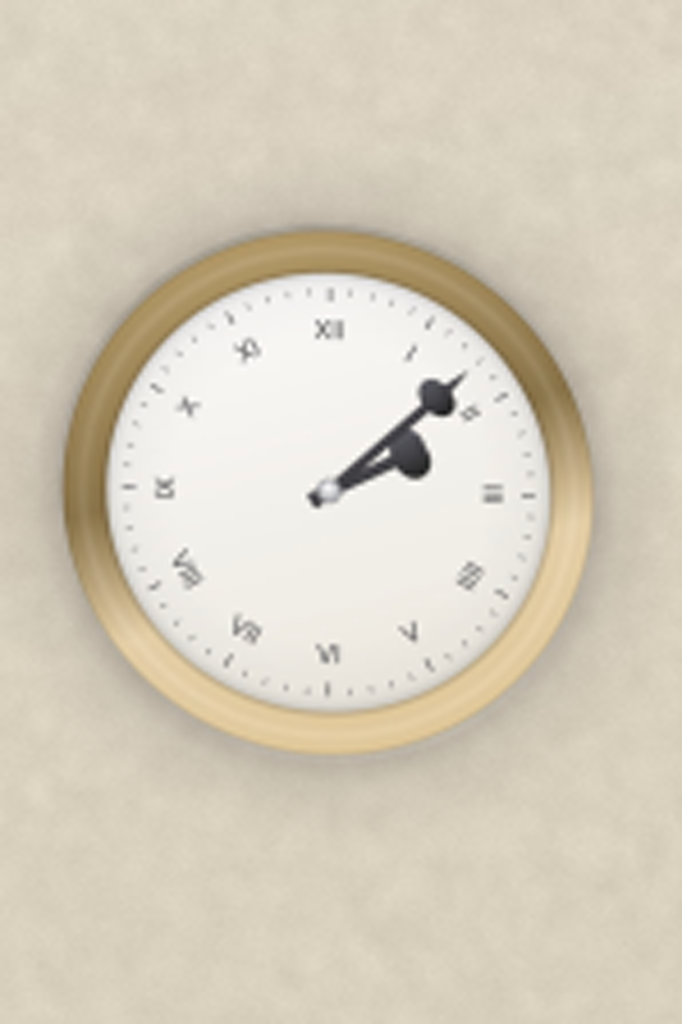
2:08
